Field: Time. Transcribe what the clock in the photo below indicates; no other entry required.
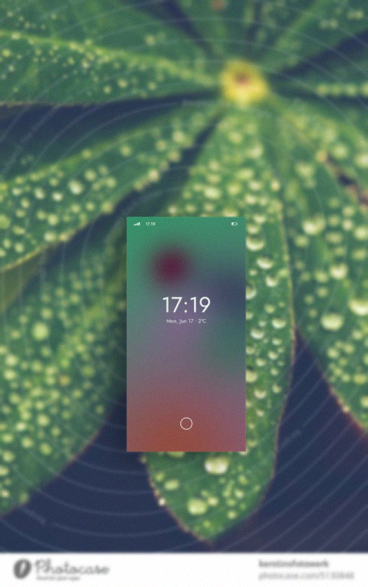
17:19
